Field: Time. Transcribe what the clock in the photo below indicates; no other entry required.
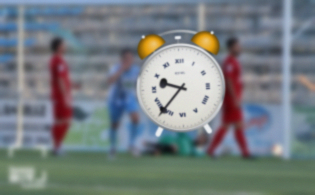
9:37
